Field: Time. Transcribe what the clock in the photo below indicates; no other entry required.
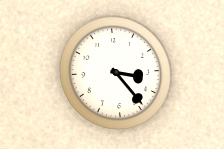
3:24
